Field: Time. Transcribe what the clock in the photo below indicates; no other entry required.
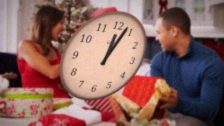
12:03
